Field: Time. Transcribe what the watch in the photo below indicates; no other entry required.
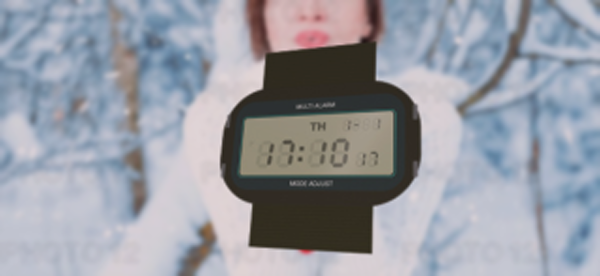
17:10:17
